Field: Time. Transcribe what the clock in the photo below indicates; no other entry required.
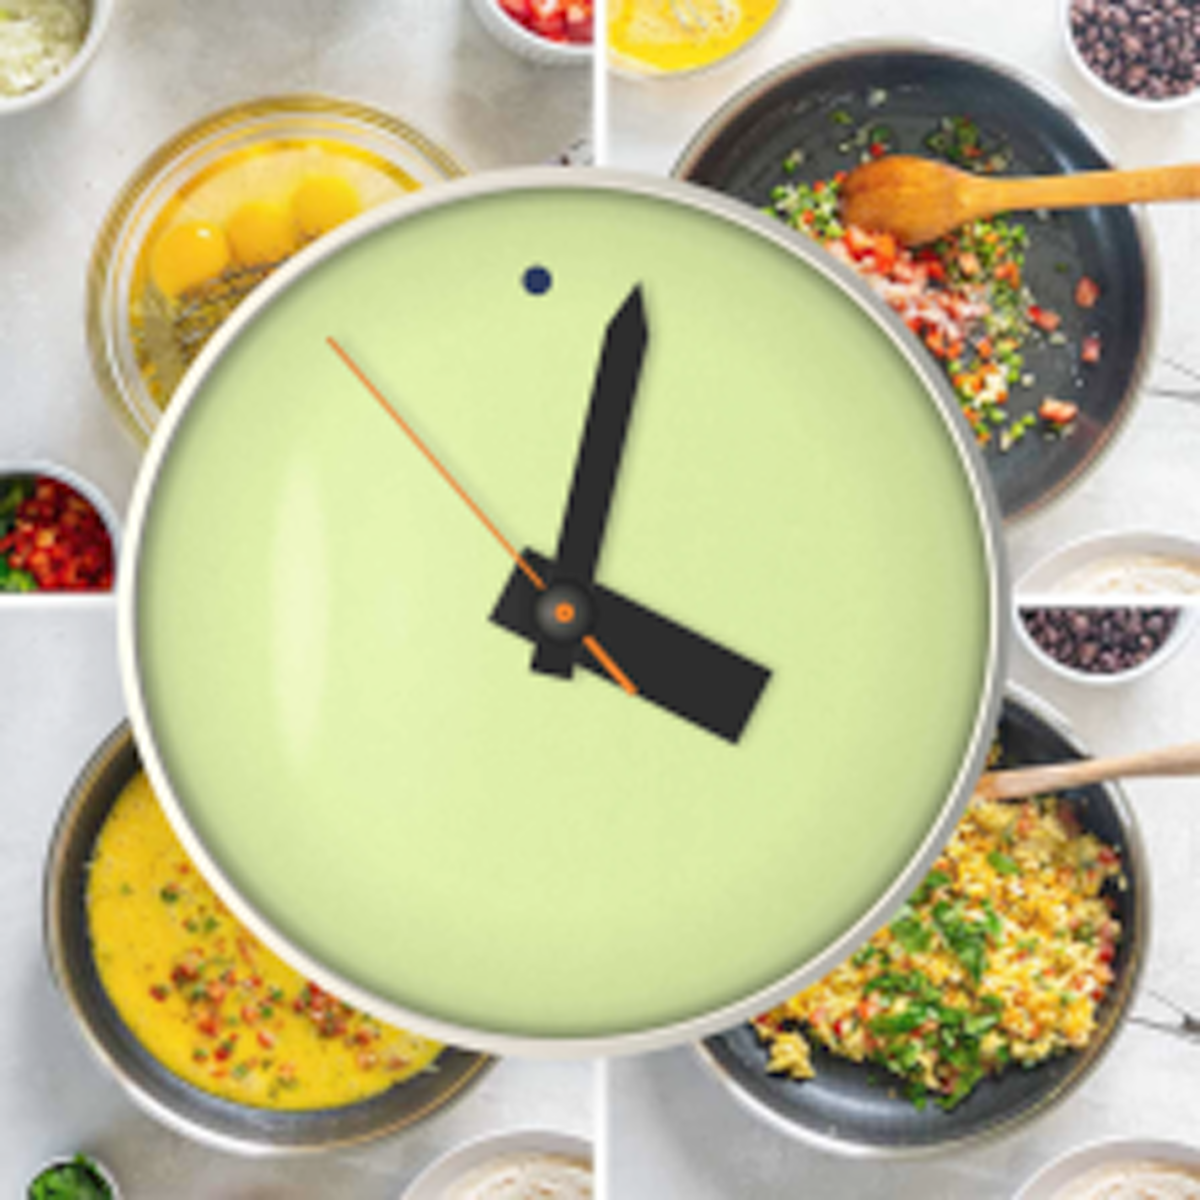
4:02:54
